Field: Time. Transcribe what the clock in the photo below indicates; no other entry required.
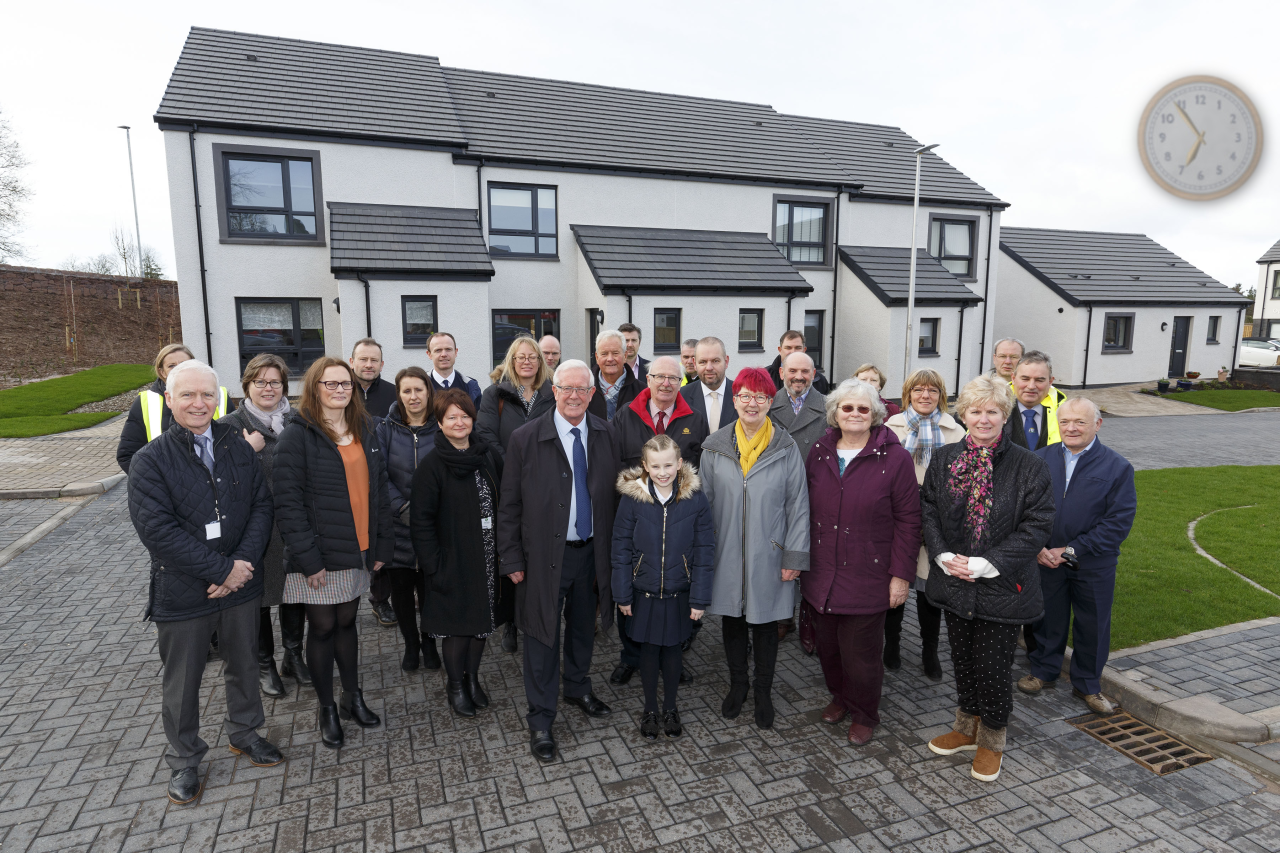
6:54
